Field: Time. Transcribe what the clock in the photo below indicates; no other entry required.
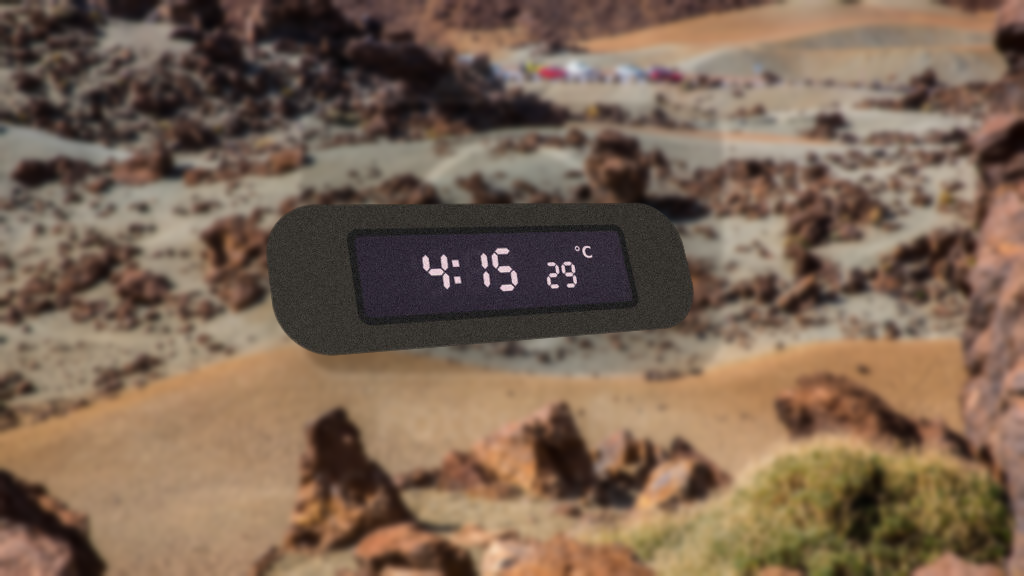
4:15
